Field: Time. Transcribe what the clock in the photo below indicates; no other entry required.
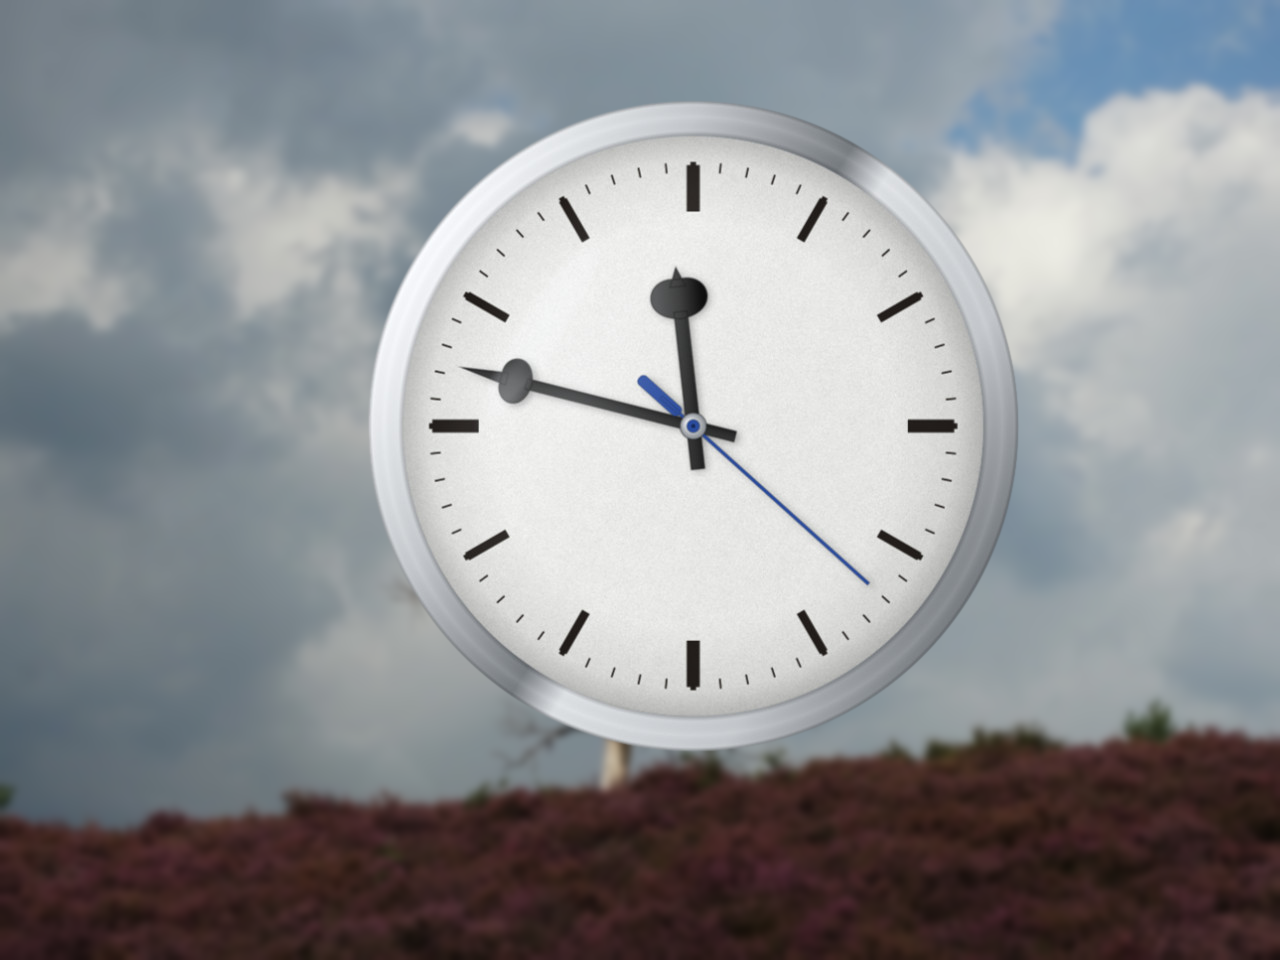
11:47:22
